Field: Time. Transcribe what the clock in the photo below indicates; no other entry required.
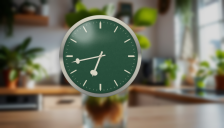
6:43
